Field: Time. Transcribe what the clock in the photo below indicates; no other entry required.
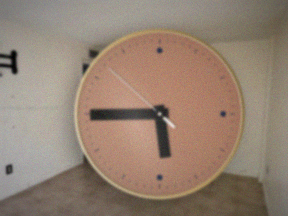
5:44:52
